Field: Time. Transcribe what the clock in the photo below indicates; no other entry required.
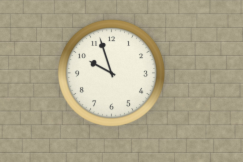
9:57
